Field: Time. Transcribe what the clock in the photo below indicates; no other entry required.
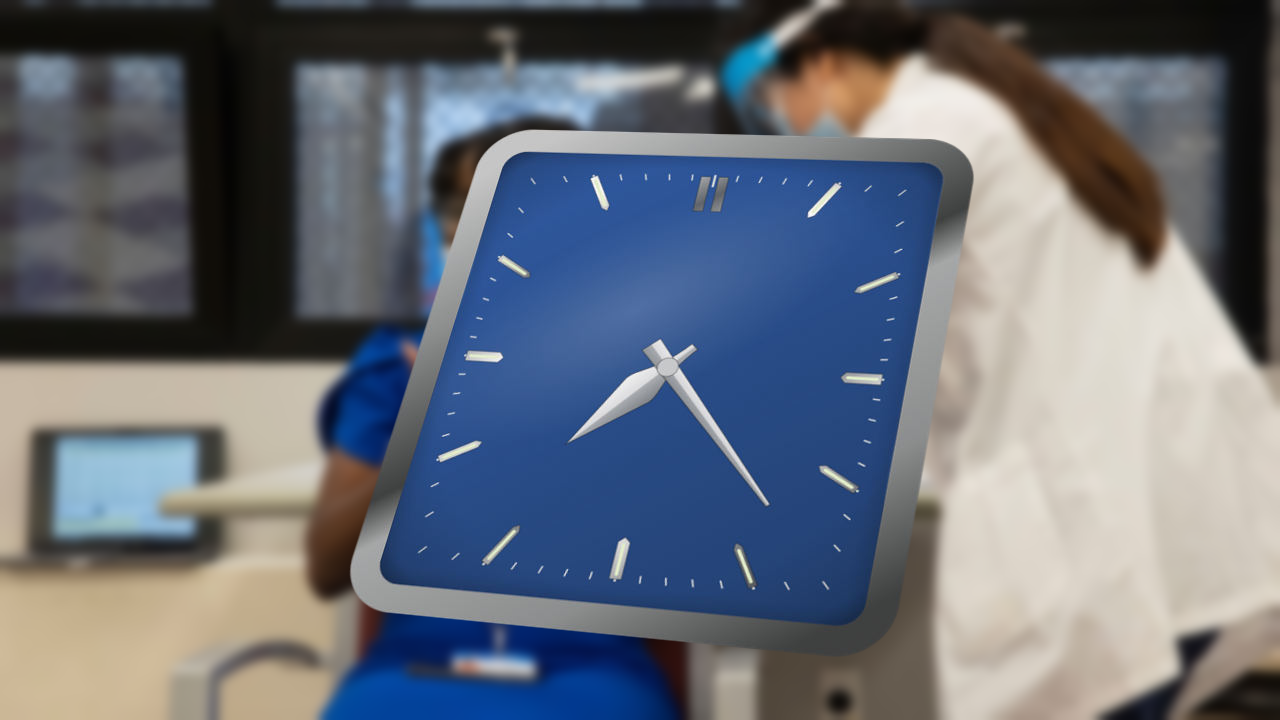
7:23
